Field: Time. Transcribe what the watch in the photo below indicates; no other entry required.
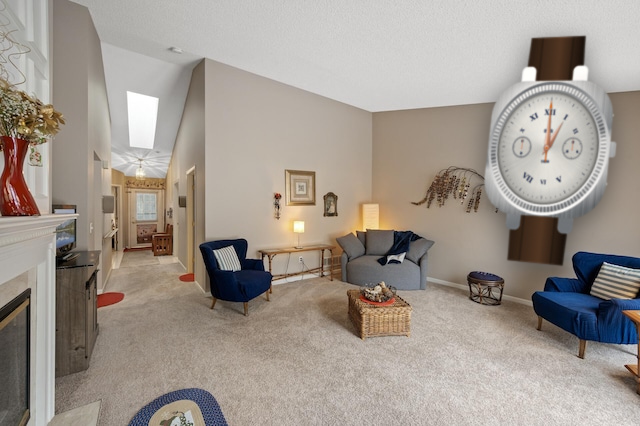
1:00
